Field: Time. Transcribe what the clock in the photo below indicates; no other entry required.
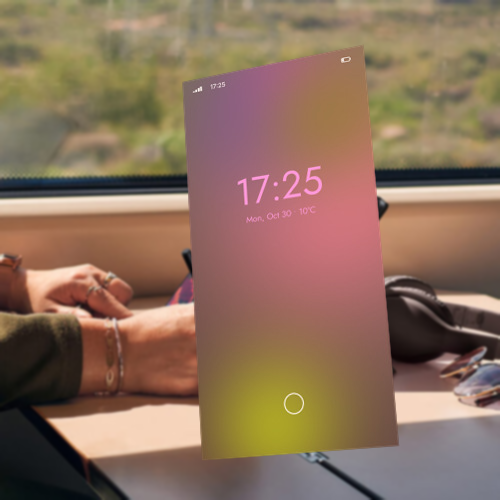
17:25
